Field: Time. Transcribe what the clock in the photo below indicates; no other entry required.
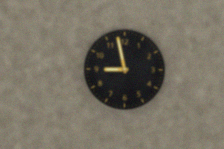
8:58
